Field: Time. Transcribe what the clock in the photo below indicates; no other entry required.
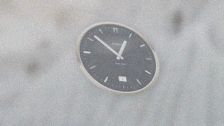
12:52
